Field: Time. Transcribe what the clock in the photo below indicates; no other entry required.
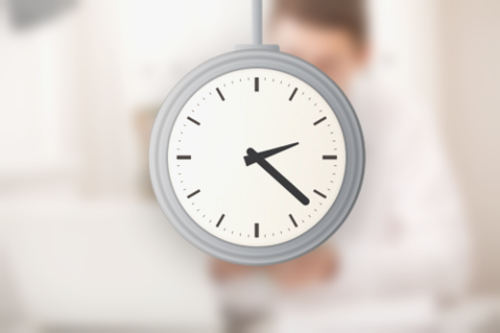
2:22
